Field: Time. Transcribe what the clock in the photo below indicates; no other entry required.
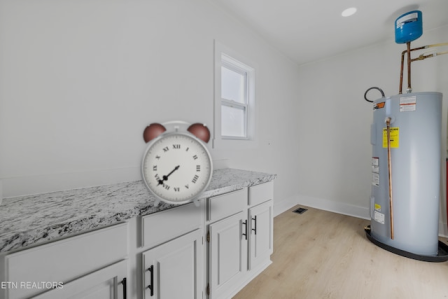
7:38
